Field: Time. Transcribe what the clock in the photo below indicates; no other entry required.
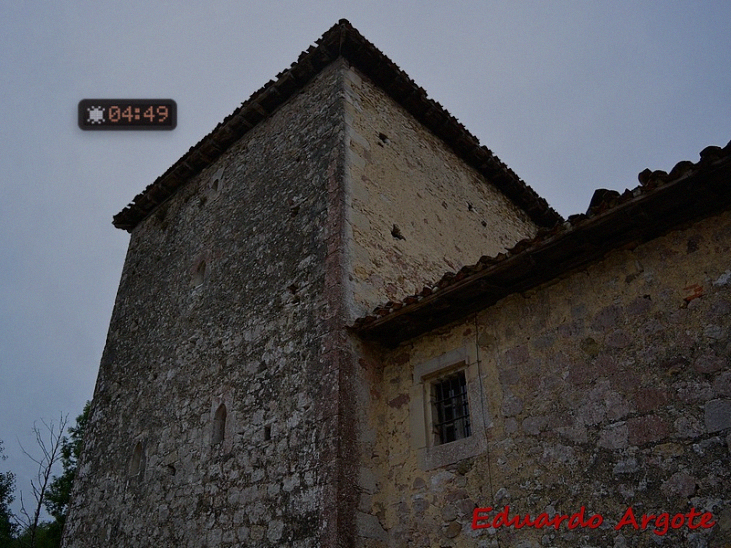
4:49
